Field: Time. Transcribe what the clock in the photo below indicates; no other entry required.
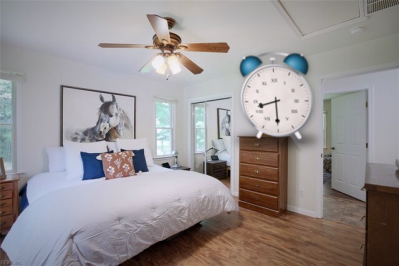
8:30
